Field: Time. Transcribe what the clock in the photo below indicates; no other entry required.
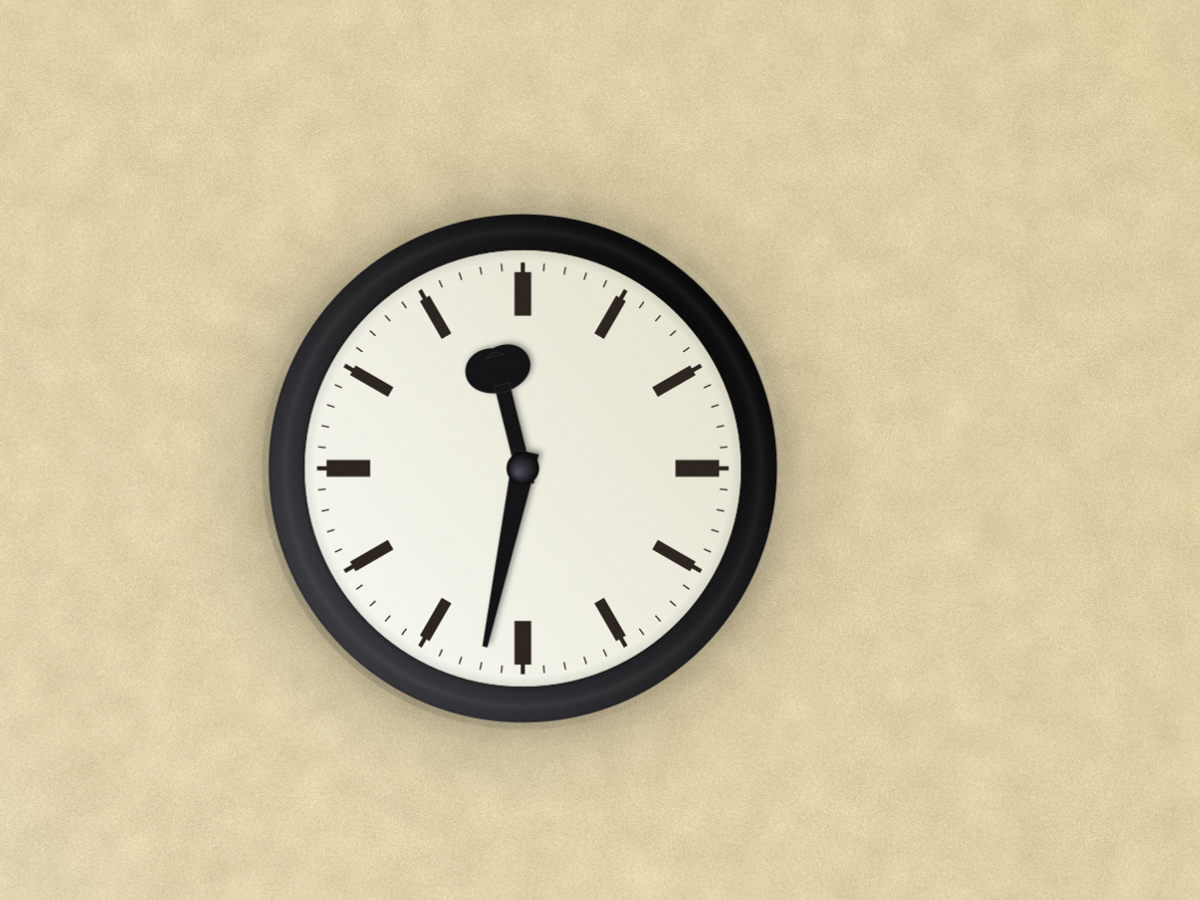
11:32
